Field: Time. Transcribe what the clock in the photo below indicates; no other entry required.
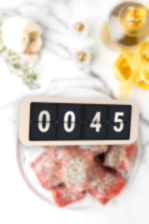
0:45
